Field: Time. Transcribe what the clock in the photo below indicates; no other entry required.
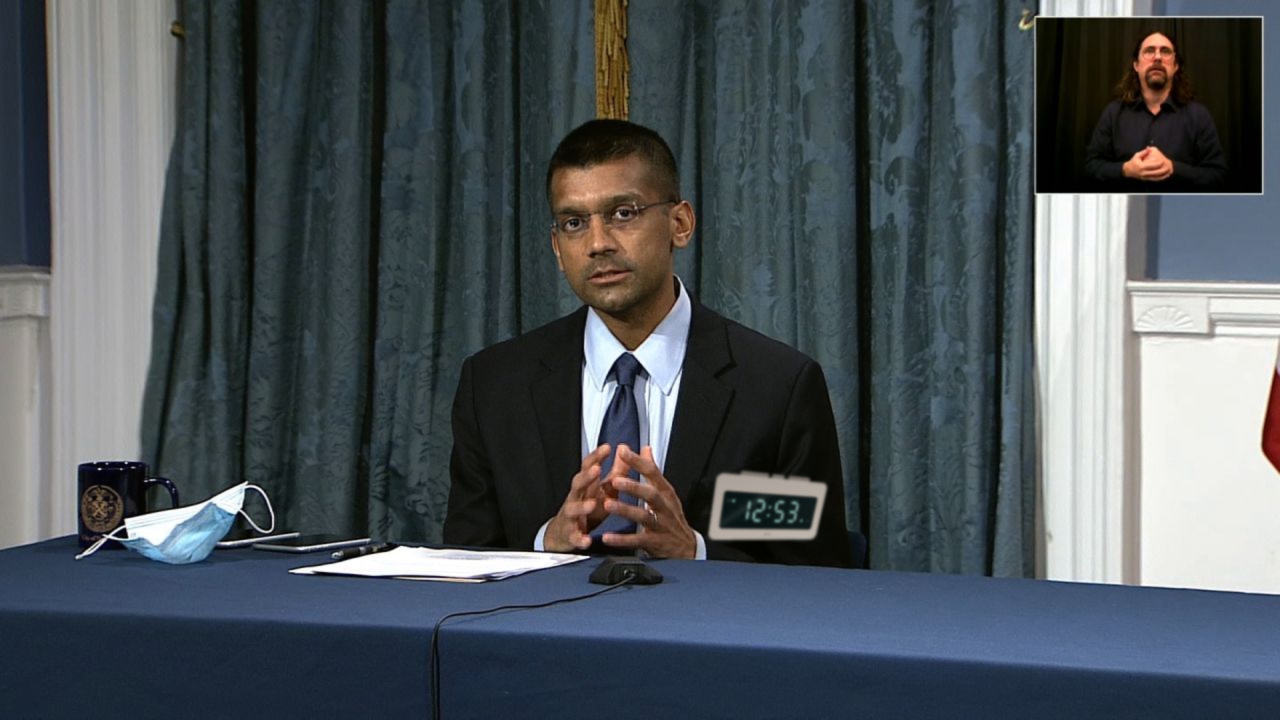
12:53
